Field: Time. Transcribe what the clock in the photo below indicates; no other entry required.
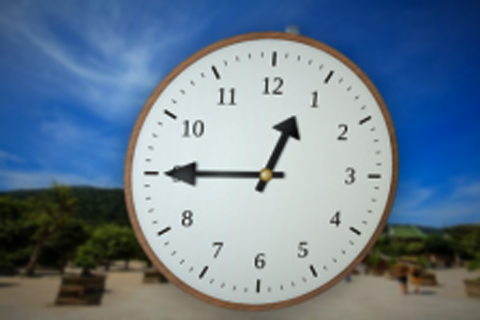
12:45
